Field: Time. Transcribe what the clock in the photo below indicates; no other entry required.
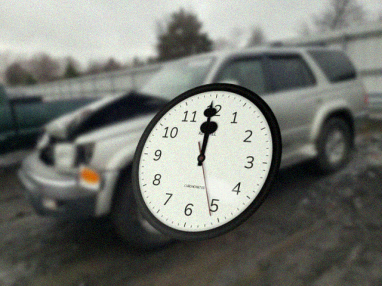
11:59:26
